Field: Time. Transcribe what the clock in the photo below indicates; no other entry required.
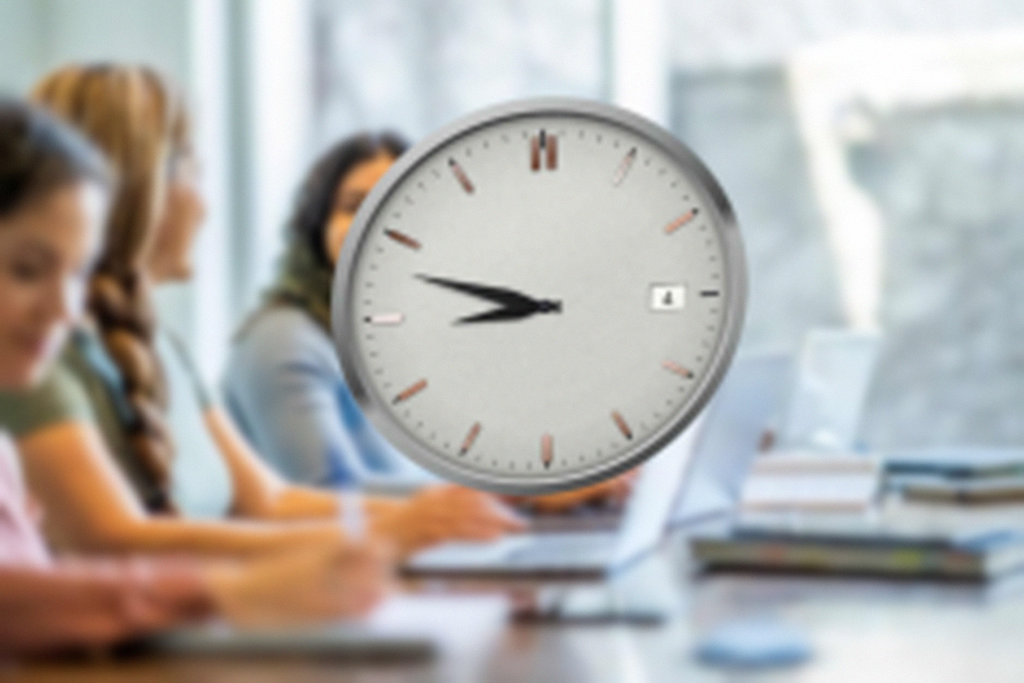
8:48
